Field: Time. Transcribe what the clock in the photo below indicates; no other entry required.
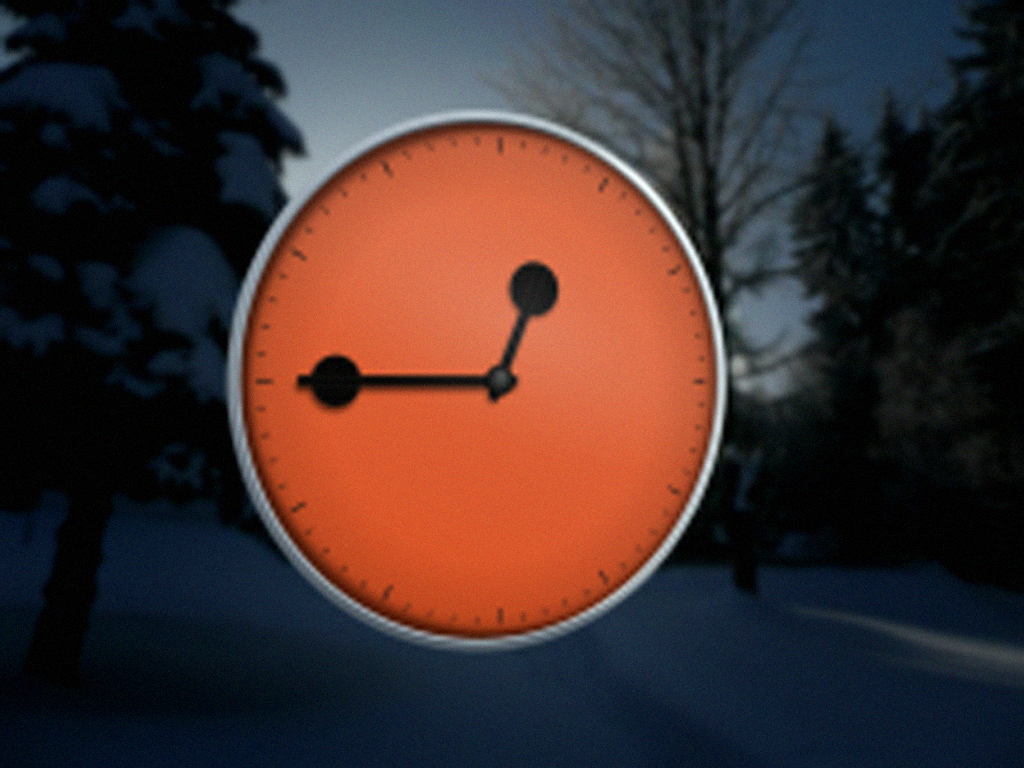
12:45
